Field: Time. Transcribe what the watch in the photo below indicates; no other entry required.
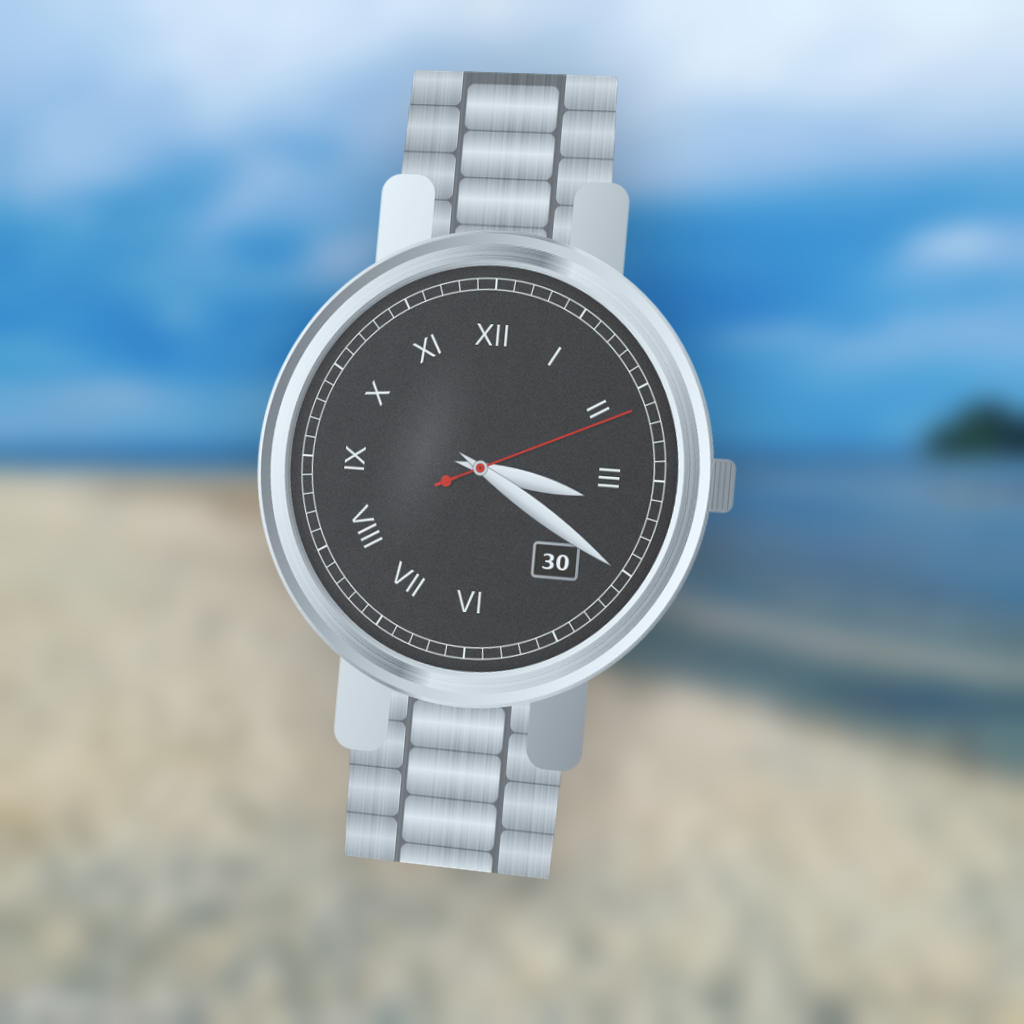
3:20:11
